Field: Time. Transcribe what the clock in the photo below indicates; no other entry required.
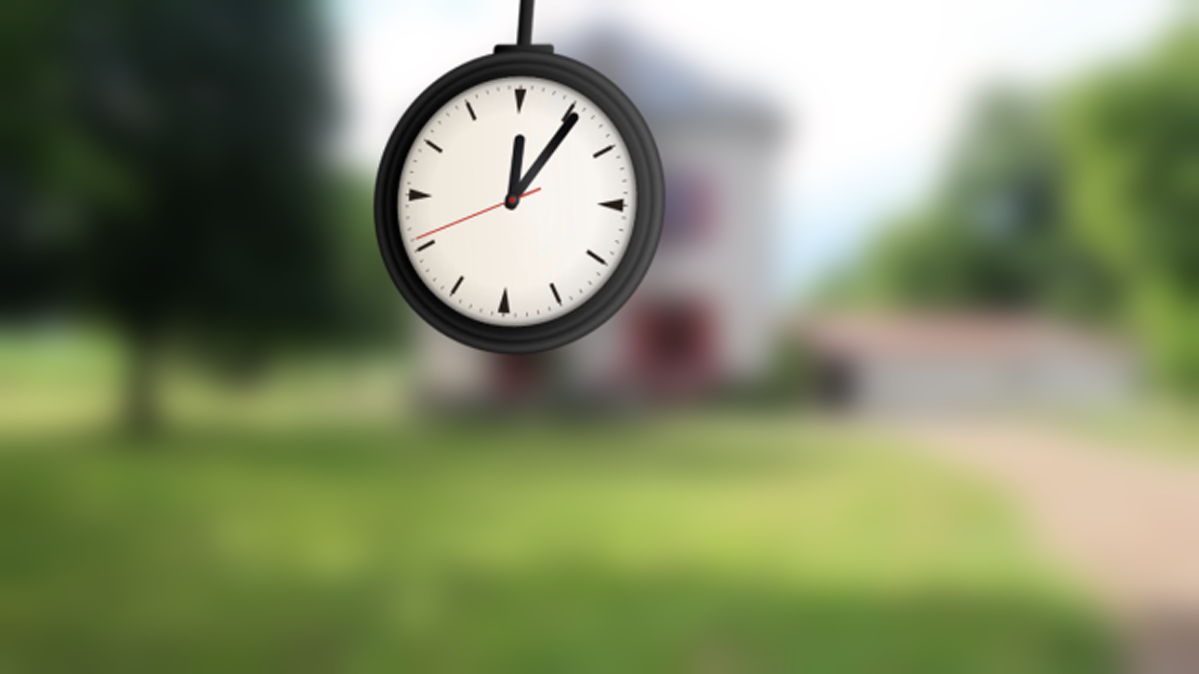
12:05:41
